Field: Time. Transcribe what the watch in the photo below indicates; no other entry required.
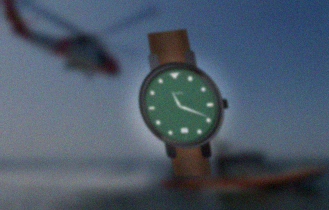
11:19
